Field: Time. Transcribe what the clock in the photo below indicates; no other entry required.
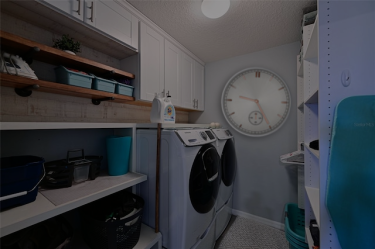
9:25
